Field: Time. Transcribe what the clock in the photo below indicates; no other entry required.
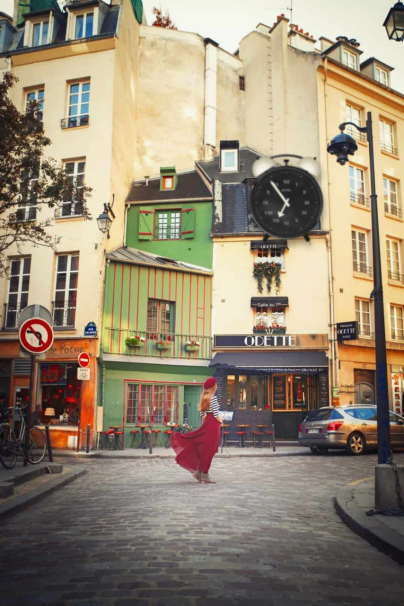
6:54
